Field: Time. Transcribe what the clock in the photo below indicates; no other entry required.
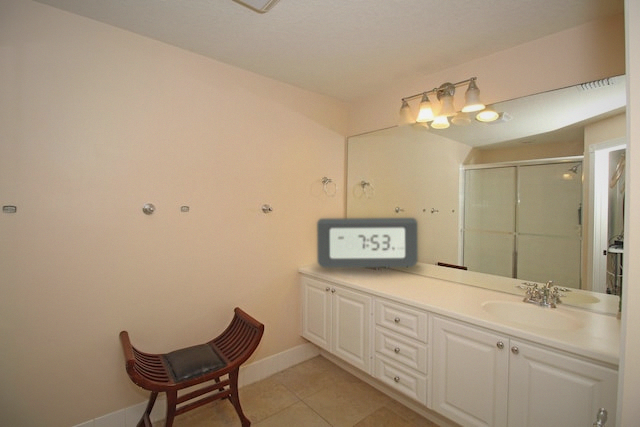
7:53
